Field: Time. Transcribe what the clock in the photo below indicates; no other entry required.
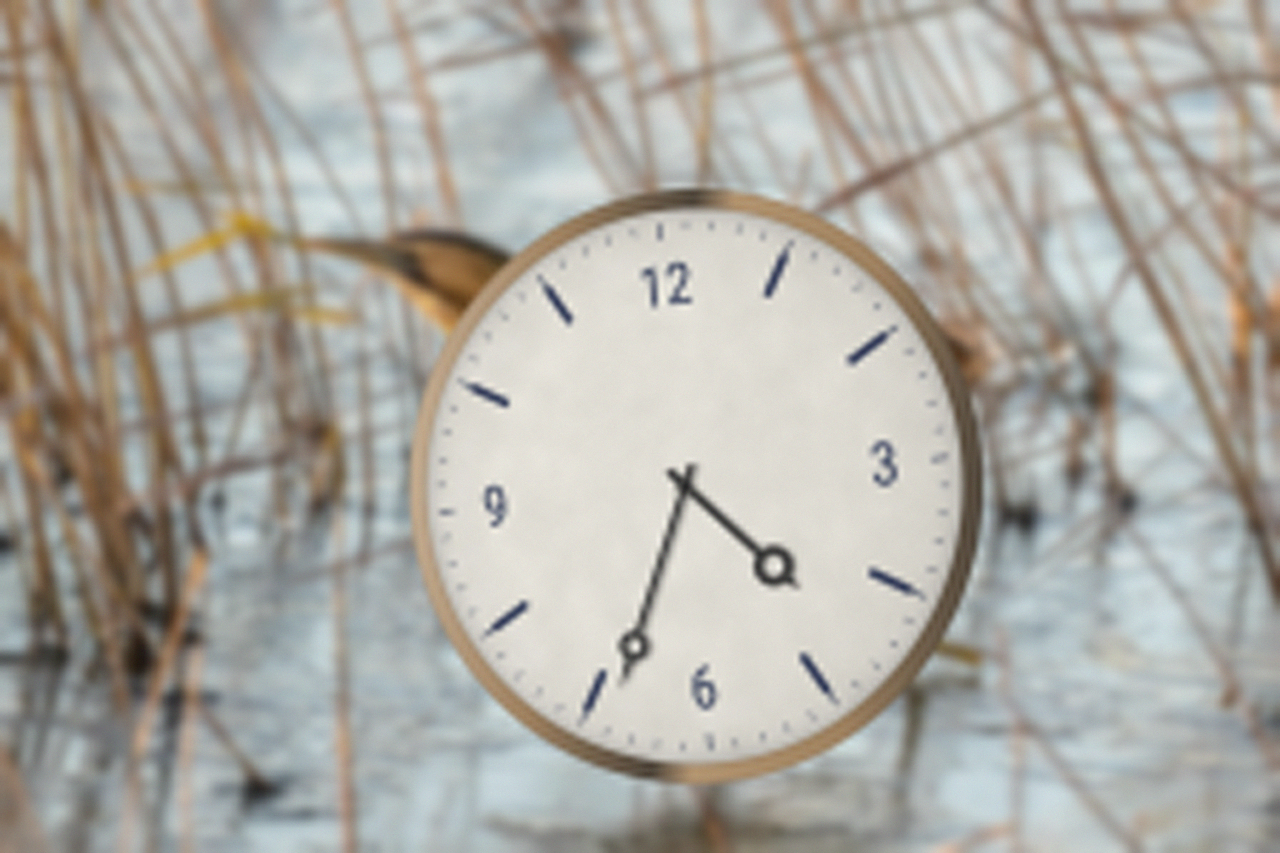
4:34
